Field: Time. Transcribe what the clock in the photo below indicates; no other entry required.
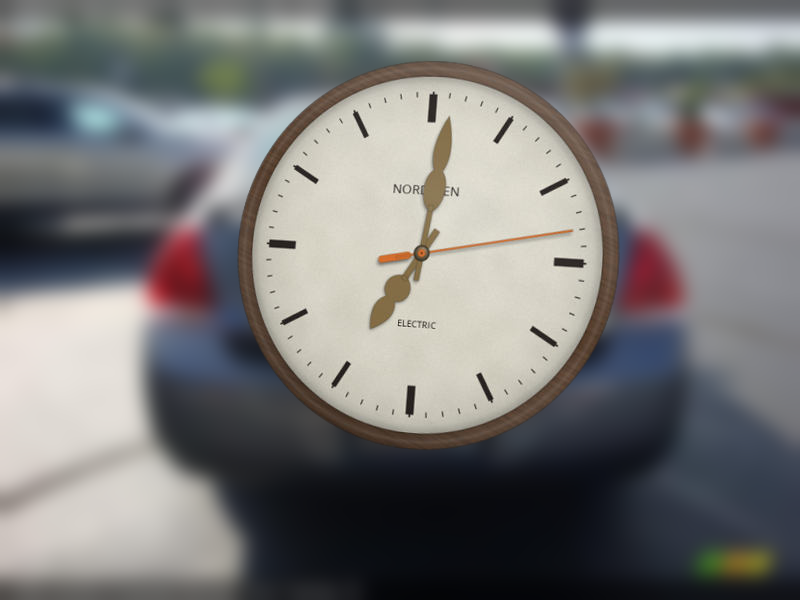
7:01:13
